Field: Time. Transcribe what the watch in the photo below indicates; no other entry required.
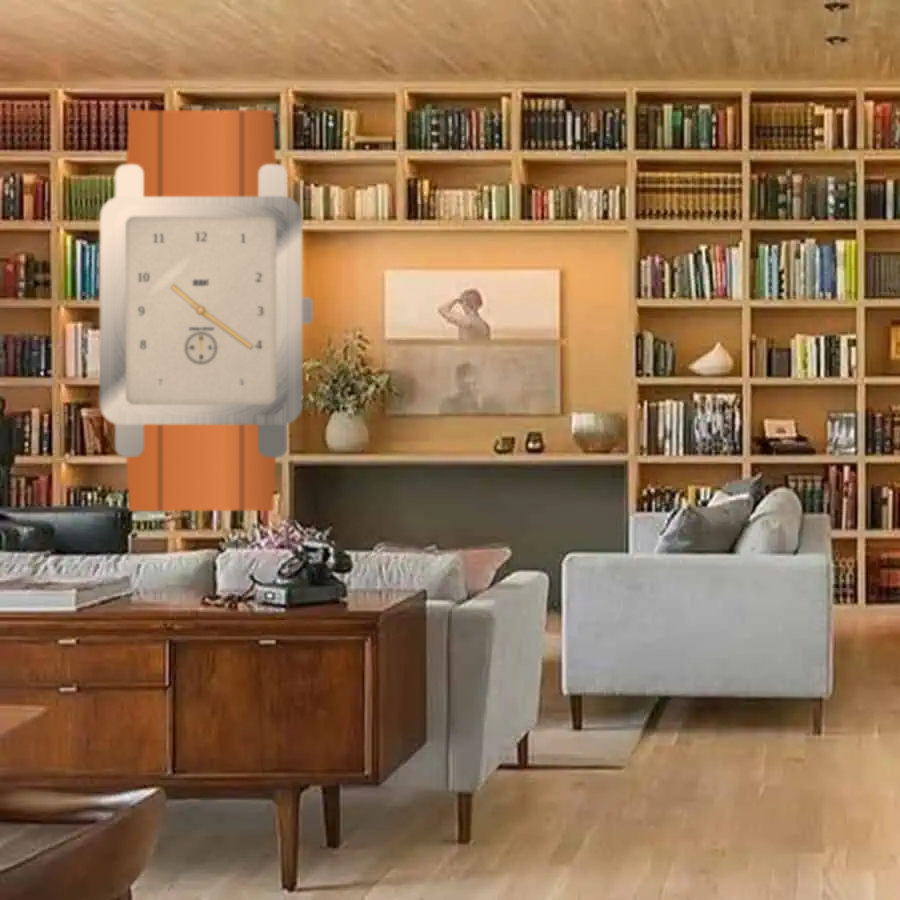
10:21
